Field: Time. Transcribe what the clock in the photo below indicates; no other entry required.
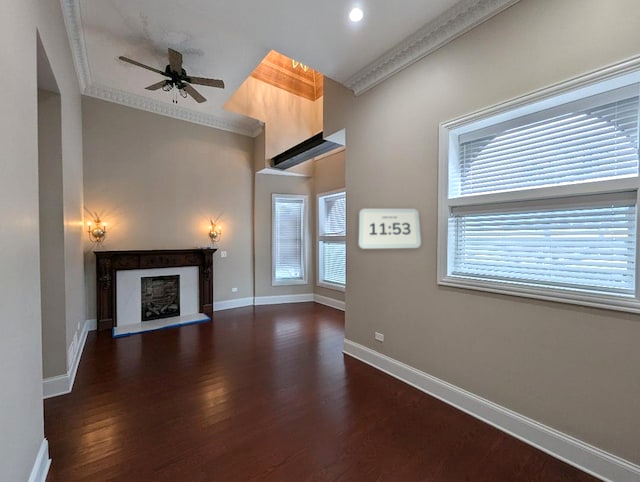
11:53
